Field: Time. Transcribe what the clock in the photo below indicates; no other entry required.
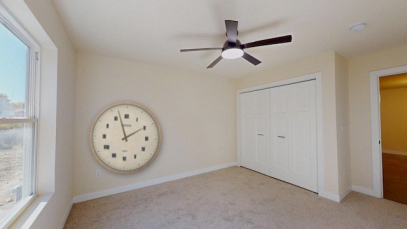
1:57
